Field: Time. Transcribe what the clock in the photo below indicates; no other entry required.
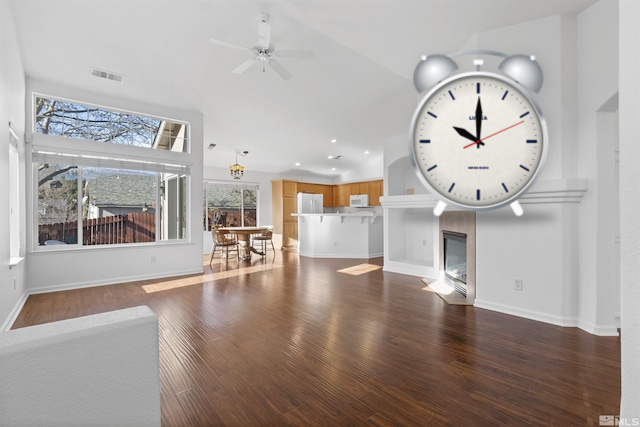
10:00:11
